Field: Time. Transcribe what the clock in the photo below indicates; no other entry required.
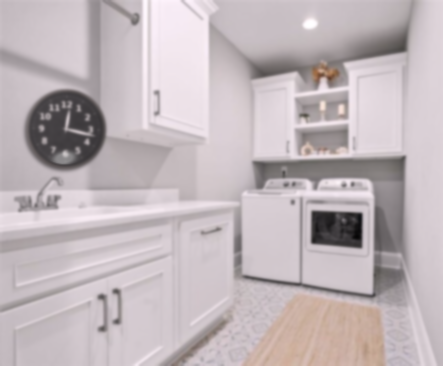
12:17
